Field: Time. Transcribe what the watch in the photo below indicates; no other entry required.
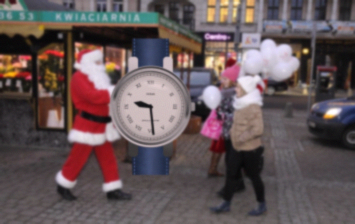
9:29
